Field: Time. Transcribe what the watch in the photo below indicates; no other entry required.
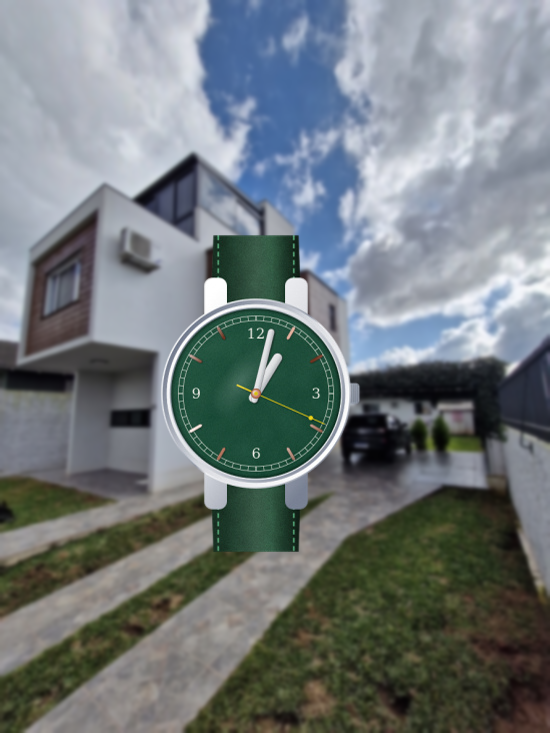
1:02:19
